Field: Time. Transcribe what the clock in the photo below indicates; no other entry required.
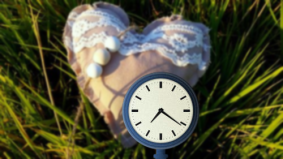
7:21
